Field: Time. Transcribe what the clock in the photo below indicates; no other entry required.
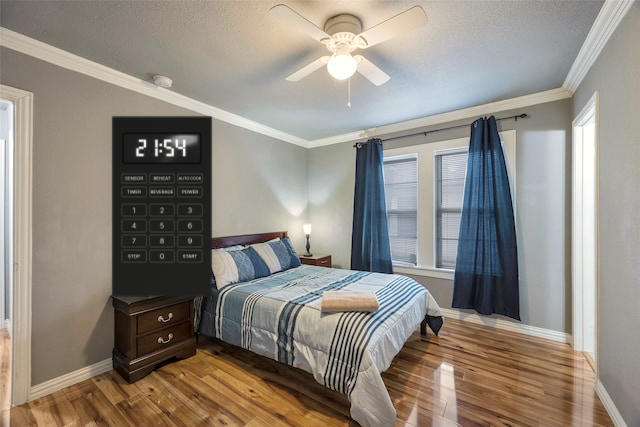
21:54
